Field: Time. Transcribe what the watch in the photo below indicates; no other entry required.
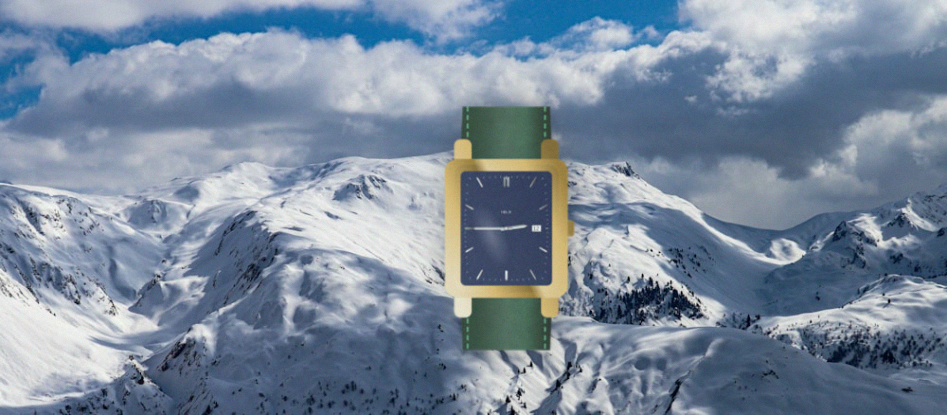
2:45
